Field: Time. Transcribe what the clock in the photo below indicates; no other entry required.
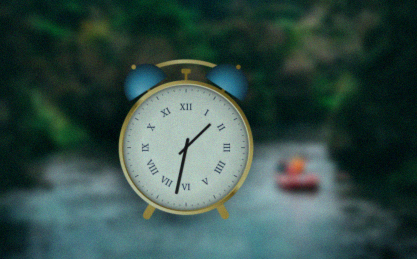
1:32
